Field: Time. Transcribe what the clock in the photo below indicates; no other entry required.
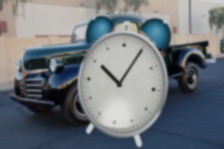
10:05
